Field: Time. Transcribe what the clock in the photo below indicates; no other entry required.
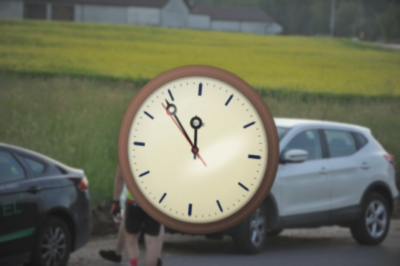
11:53:53
